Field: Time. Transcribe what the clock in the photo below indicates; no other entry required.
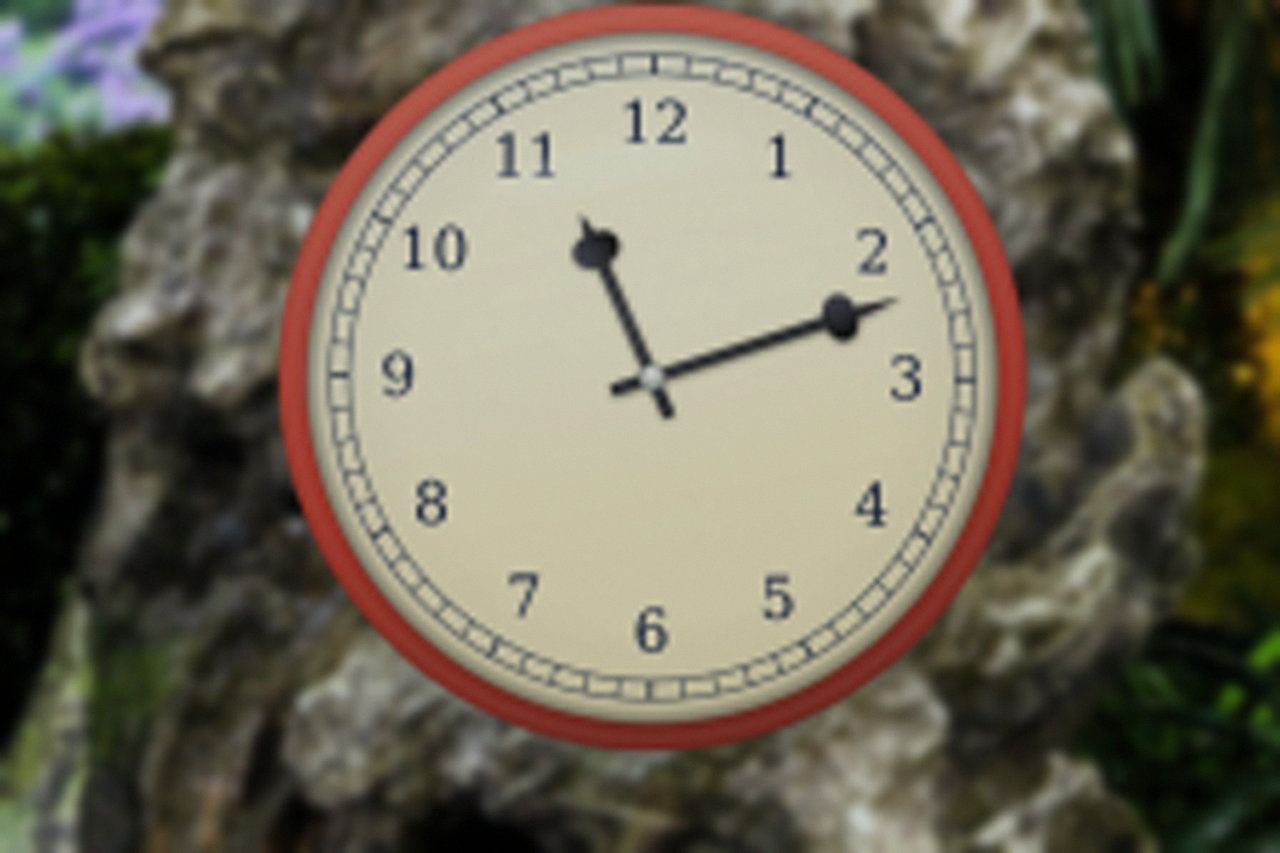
11:12
